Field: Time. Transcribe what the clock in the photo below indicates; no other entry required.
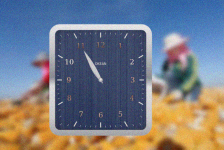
10:55
